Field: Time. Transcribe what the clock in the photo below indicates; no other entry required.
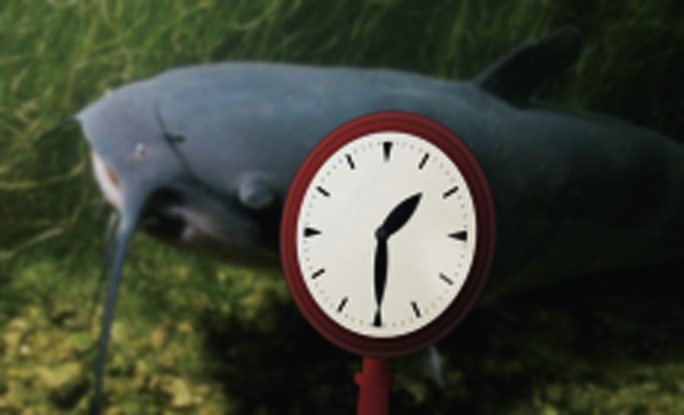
1:30
